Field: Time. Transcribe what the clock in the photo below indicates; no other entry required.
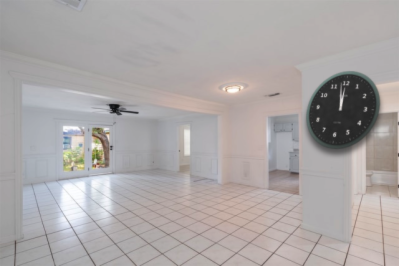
11:58
